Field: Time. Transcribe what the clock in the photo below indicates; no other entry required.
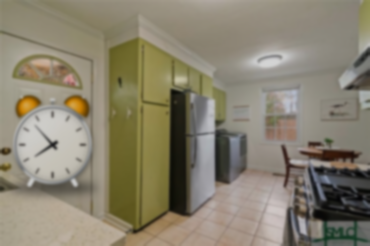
7:53
